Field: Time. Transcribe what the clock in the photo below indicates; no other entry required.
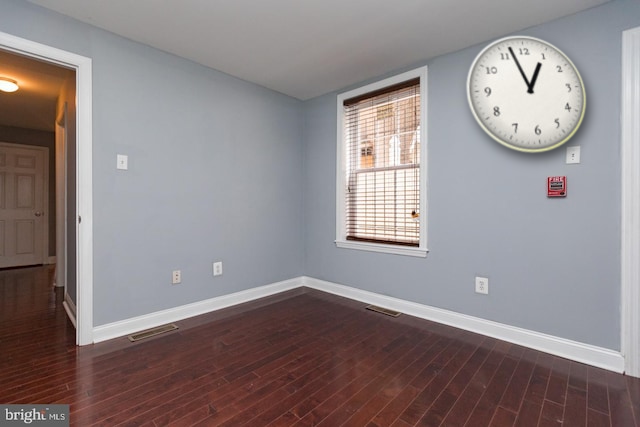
12:57
